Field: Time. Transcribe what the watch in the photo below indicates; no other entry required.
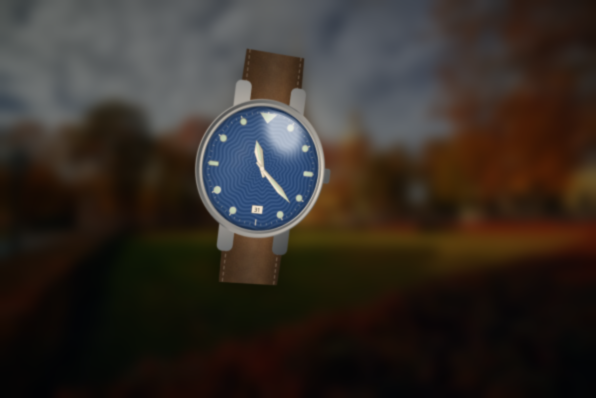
11:22
